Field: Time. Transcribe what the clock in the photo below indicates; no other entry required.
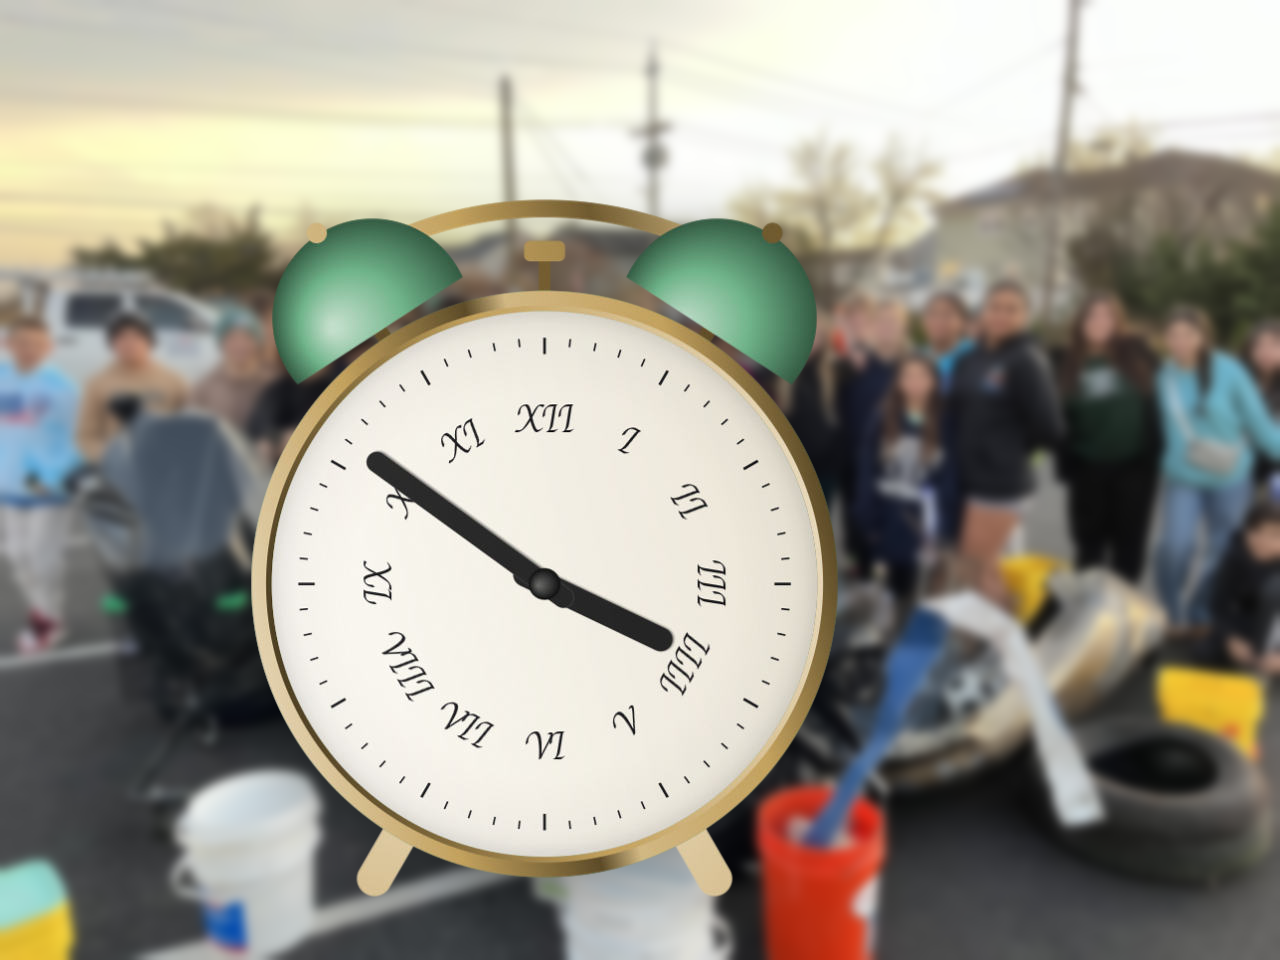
3:51
